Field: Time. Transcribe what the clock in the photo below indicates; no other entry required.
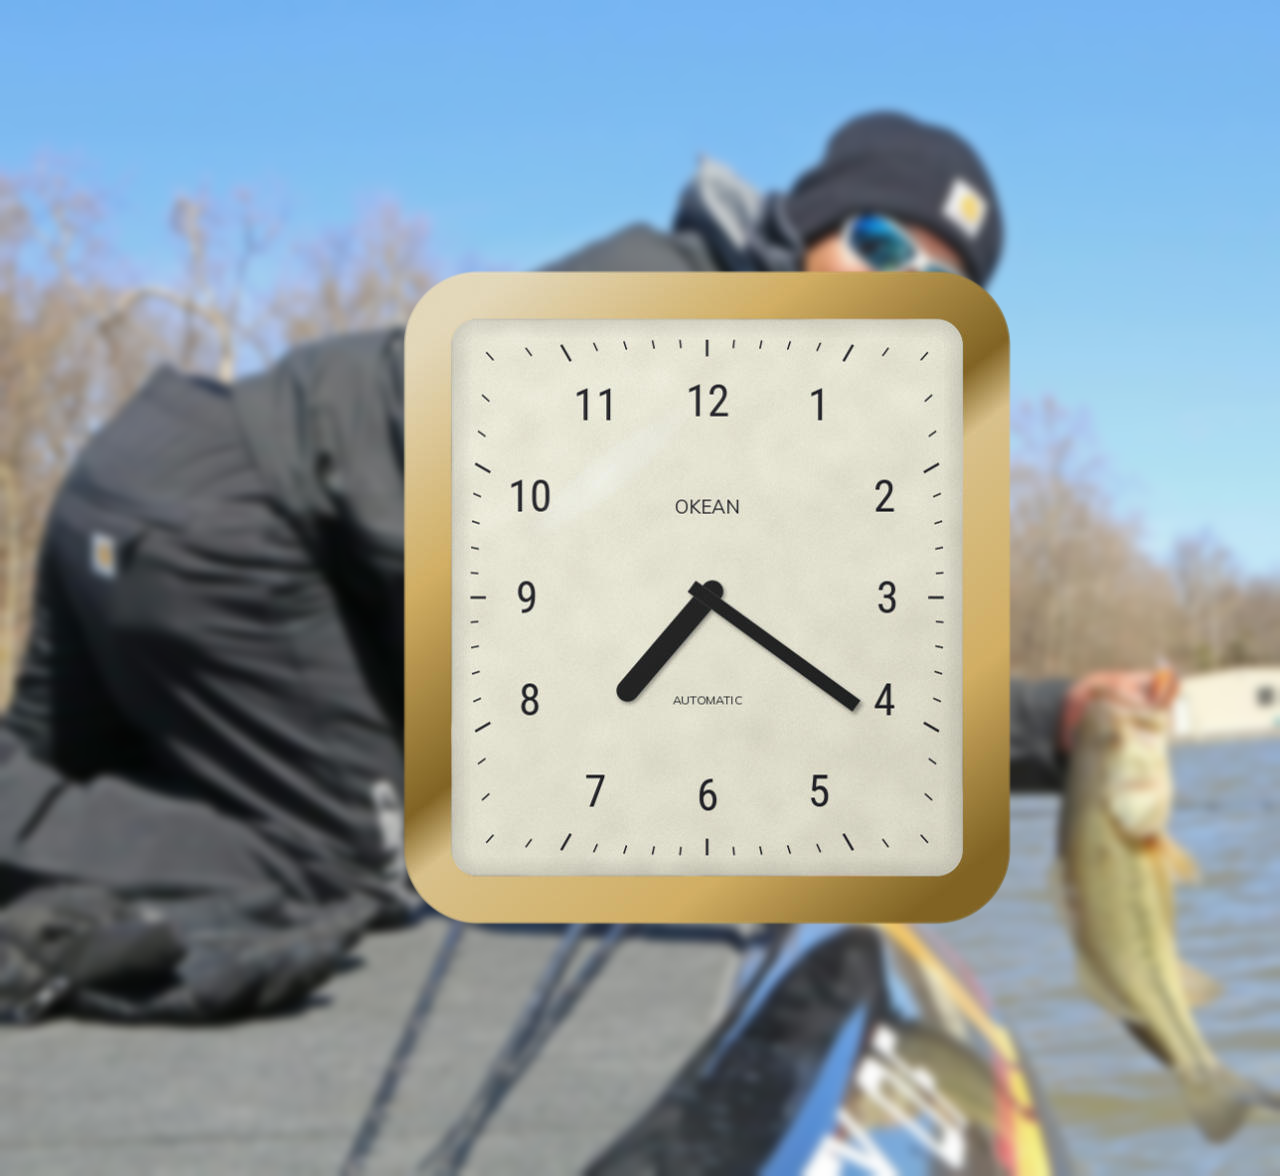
7:21
